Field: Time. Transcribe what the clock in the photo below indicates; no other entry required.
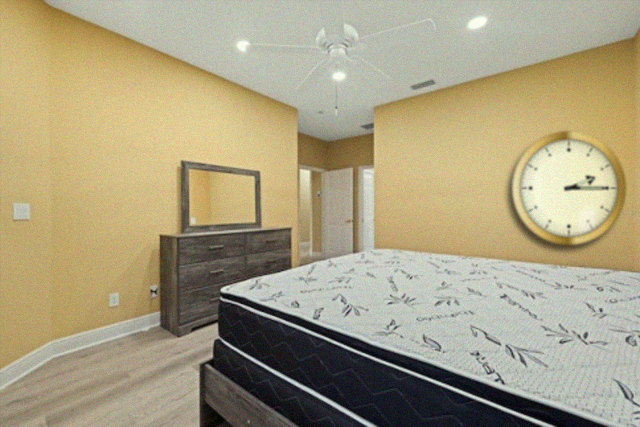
2:15
